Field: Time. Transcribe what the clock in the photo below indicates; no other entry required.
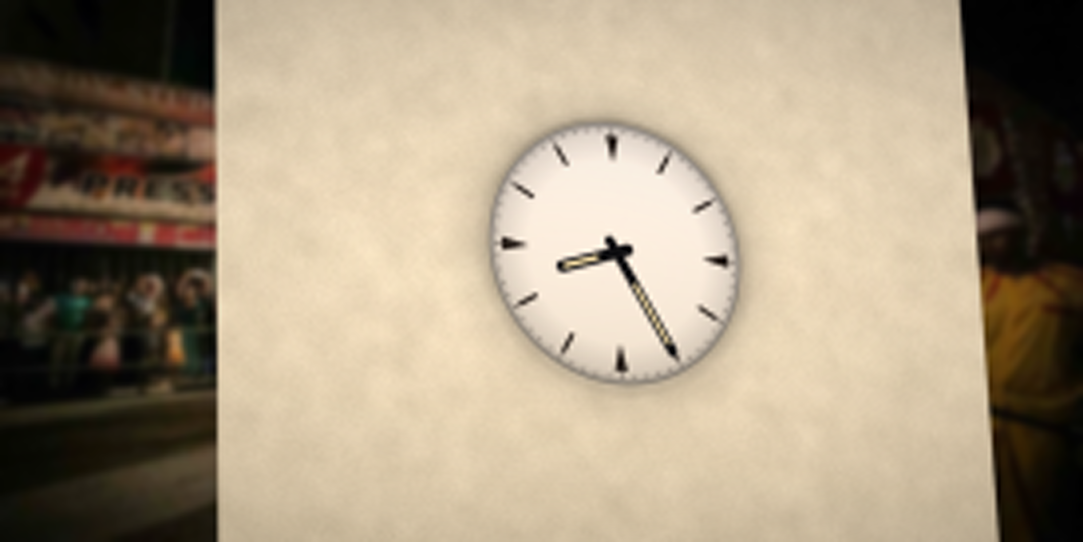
8:25
